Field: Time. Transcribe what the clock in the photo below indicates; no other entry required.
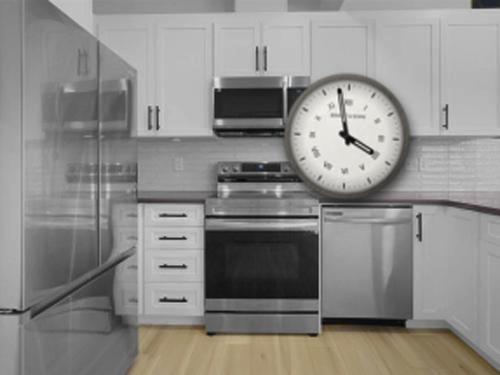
3:58
